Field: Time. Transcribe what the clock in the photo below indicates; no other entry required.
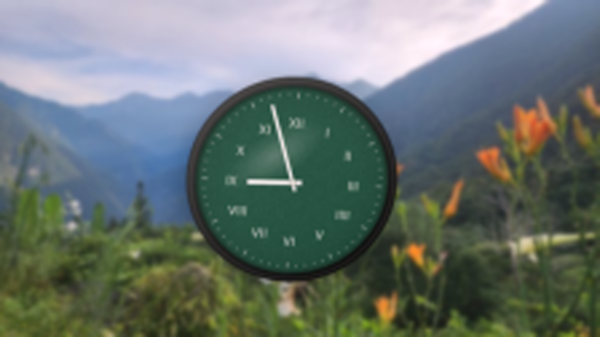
8:57
